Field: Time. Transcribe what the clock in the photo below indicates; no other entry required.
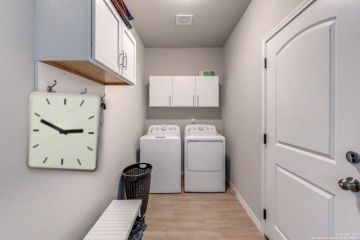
2:49
